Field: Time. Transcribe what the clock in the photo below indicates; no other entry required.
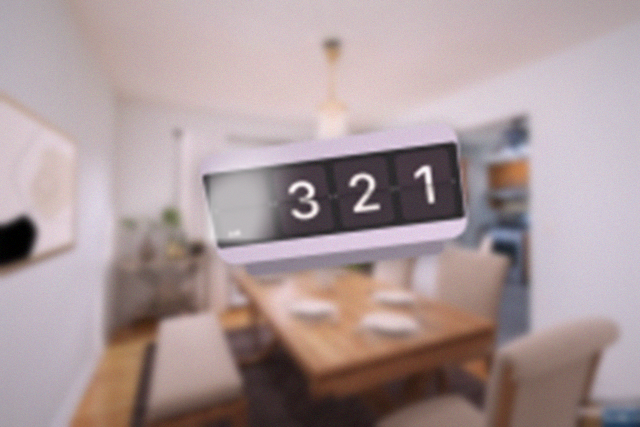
3:21
